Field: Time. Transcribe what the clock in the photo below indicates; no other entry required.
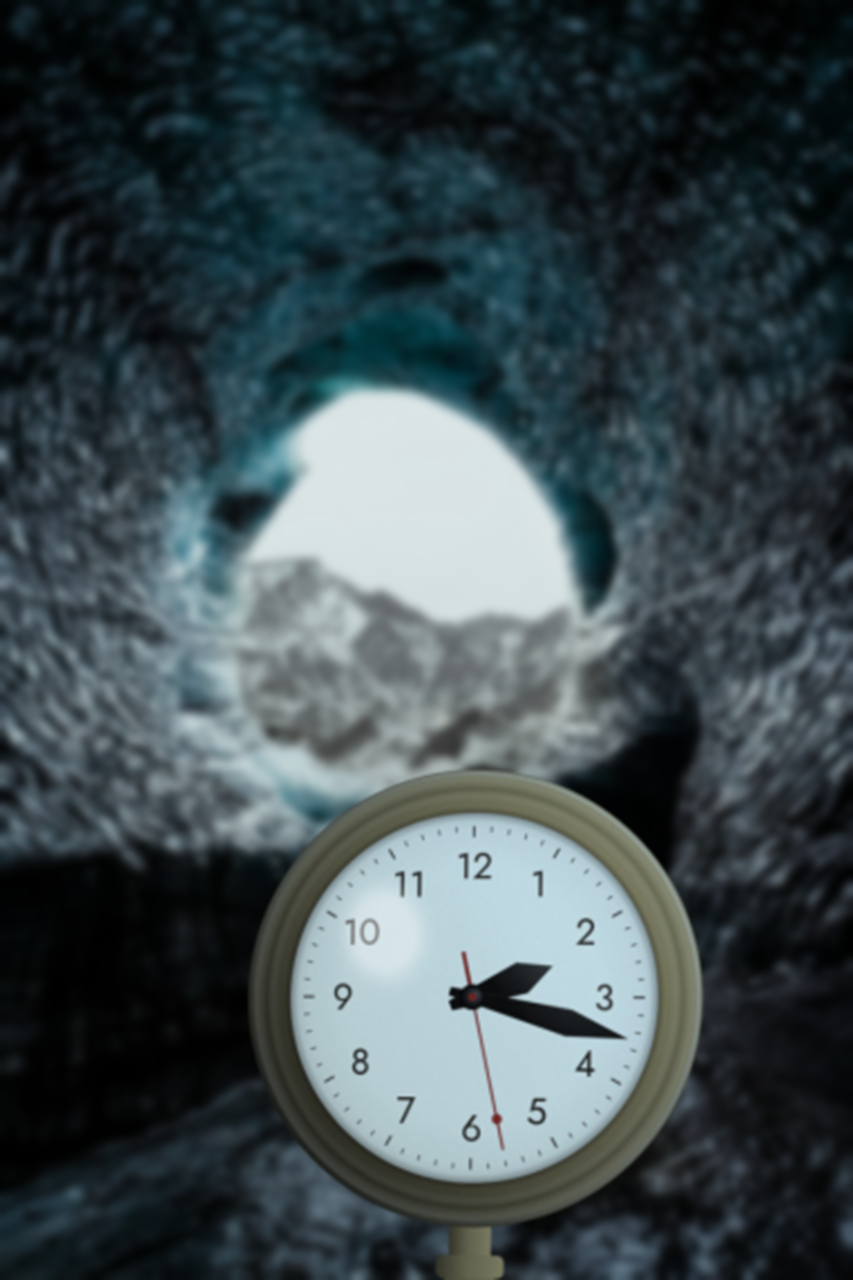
2:17:28
